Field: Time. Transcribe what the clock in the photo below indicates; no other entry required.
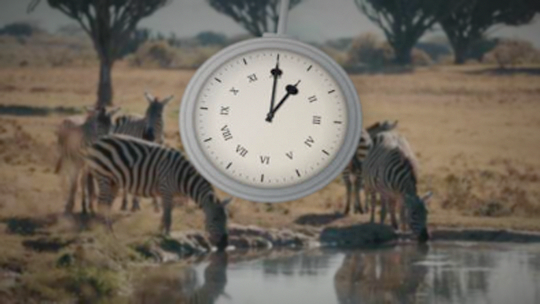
1:00
